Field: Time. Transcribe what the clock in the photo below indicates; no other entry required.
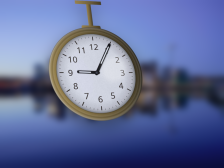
9:05
